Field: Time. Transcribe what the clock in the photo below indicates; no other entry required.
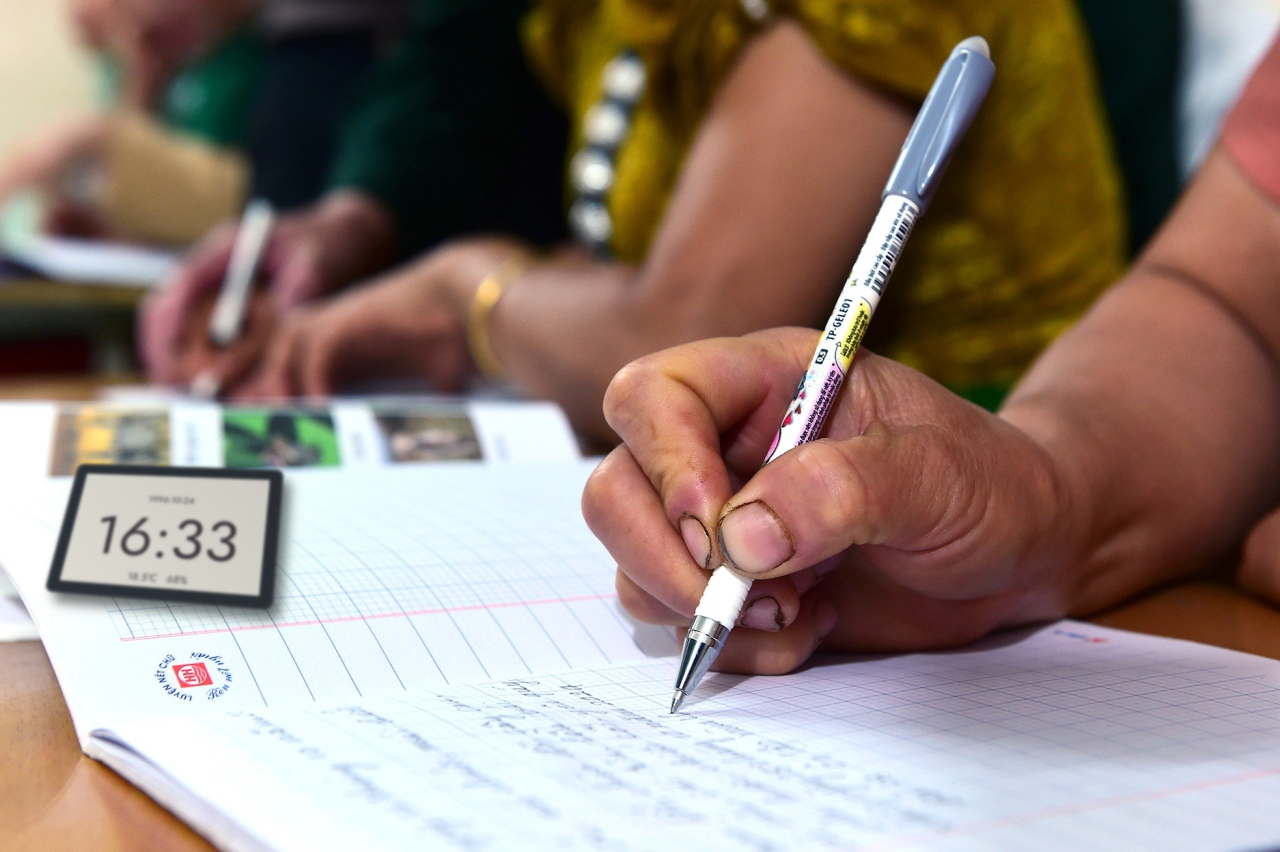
16:33
